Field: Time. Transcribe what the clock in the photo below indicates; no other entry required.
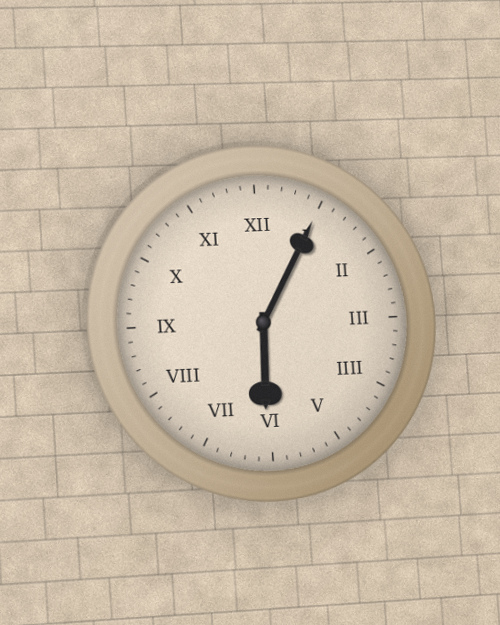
6:05
